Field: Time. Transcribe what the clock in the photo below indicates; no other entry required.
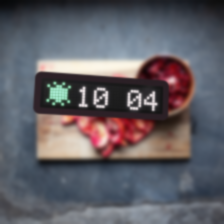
10:04
